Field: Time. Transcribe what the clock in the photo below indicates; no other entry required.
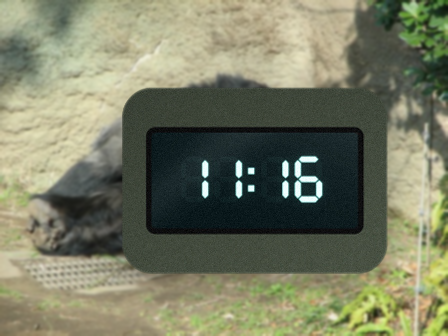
11:16
